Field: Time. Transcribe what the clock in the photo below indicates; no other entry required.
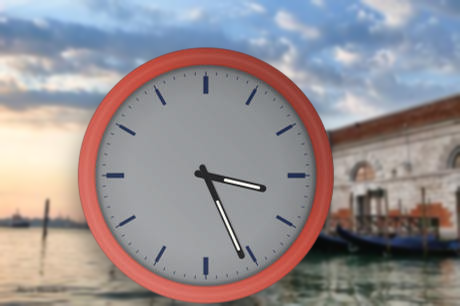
3:26
